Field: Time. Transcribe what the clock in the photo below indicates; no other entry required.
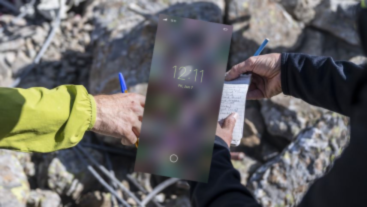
12:11
